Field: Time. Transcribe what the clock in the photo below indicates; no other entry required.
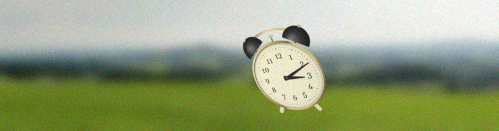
3:11
